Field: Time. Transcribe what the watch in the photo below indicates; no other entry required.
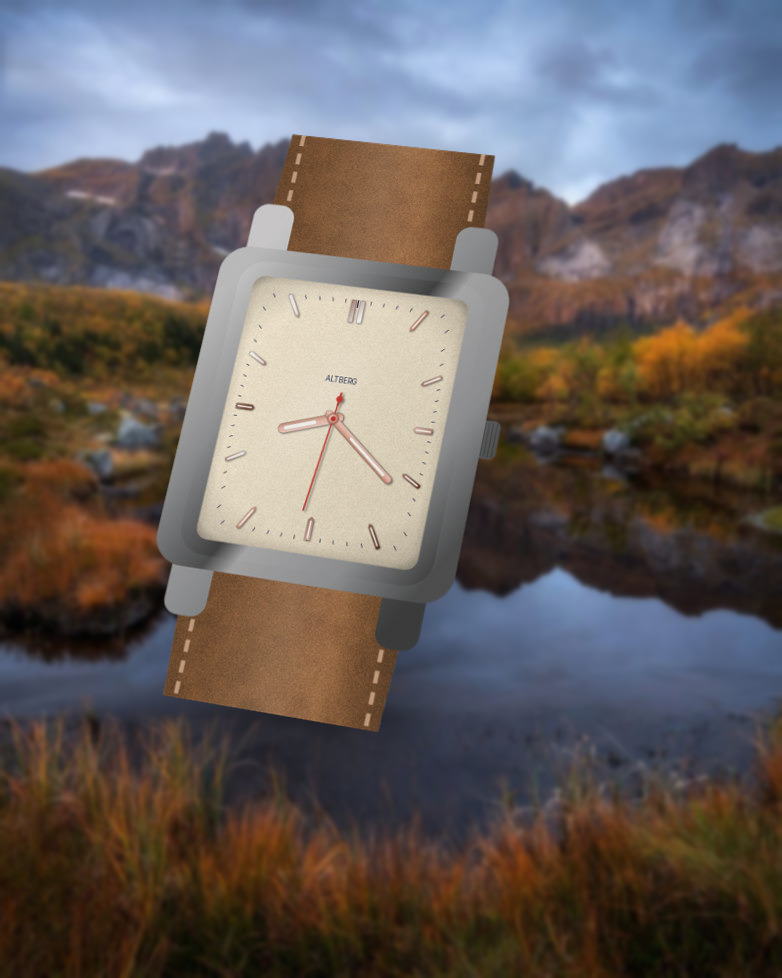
8:21:31
